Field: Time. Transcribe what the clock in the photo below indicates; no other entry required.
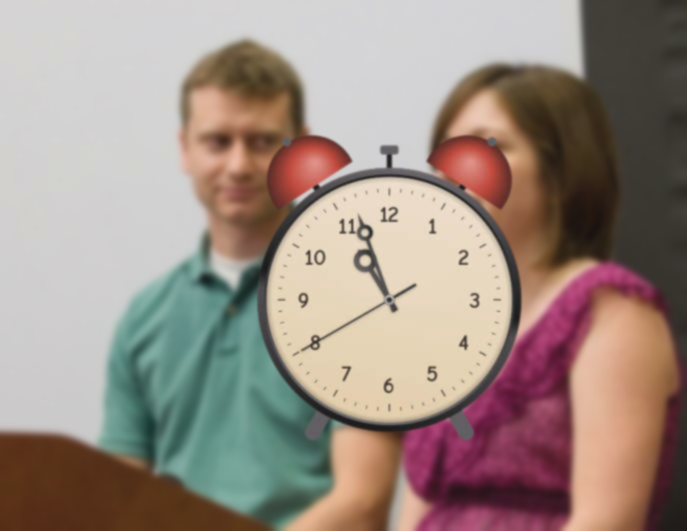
10:56:40
